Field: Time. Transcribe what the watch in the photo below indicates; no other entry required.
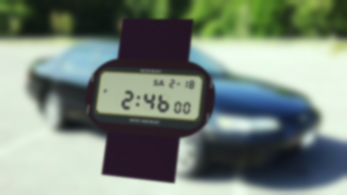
2:46
